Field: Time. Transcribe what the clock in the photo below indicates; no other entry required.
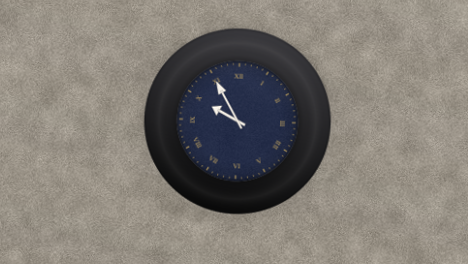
9:55
